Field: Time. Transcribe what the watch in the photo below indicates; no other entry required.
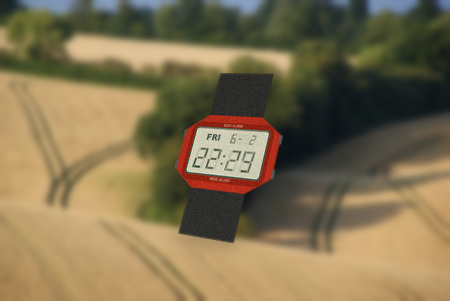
22:29
